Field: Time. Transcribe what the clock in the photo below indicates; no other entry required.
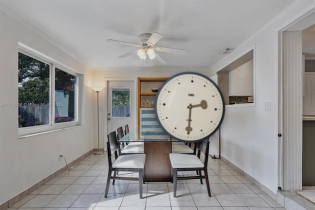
2:30
